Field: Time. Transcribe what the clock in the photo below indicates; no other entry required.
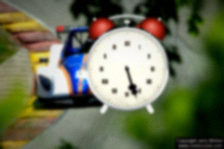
5:27
